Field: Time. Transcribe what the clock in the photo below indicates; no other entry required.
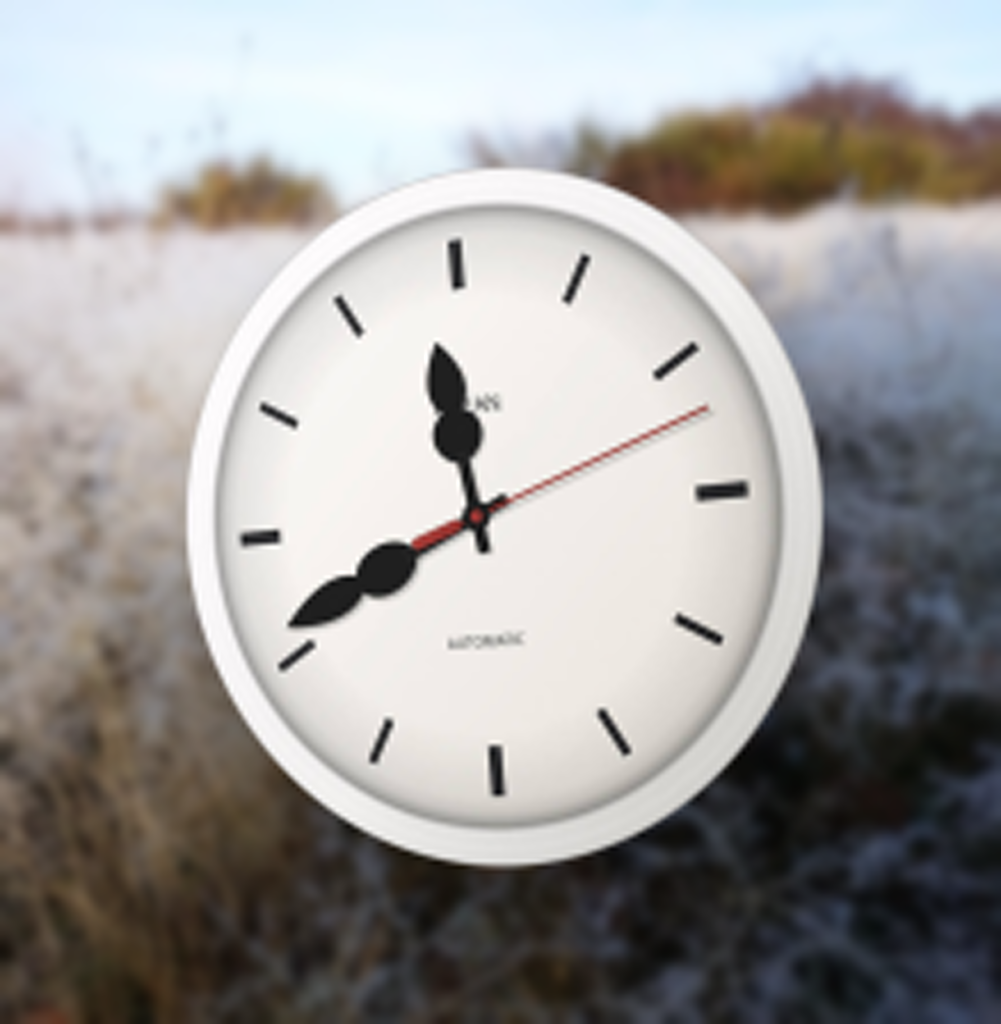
11:41:12
